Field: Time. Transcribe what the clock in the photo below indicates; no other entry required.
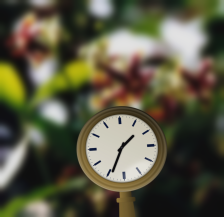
1:34
